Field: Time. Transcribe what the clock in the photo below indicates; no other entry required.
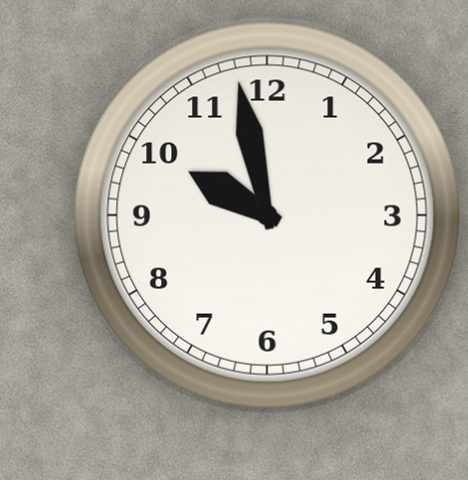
9:58
